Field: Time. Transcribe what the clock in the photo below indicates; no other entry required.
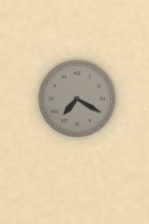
7:20
